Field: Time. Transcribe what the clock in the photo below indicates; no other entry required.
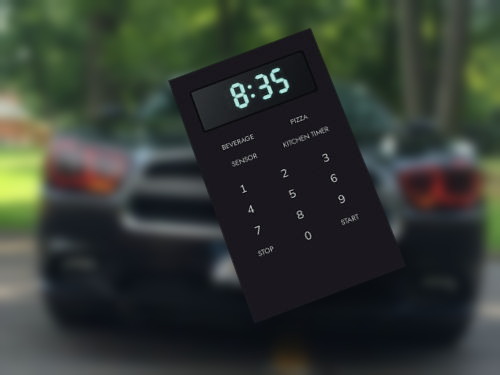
8:35
